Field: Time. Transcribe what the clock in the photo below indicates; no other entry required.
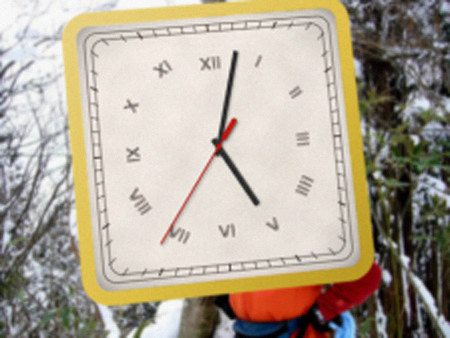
5:02:36
